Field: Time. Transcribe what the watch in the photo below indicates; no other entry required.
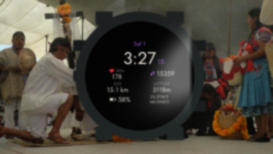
3:27
